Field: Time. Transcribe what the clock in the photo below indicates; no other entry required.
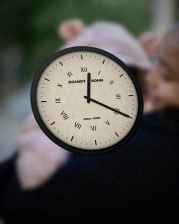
12:20
